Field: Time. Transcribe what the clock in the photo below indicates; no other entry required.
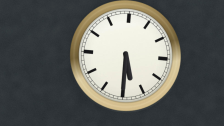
5:30
